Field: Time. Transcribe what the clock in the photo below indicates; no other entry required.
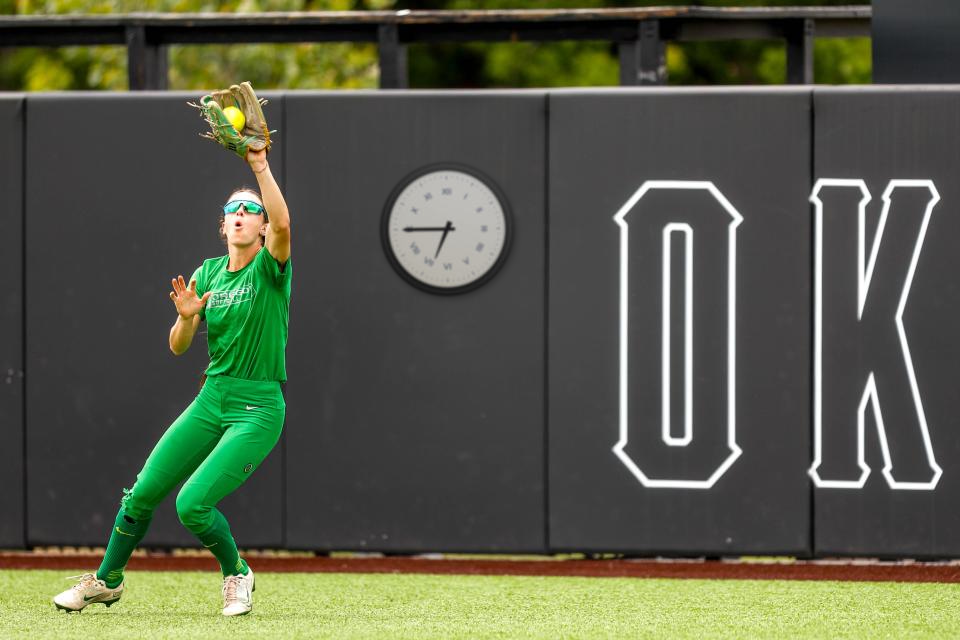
6:45
